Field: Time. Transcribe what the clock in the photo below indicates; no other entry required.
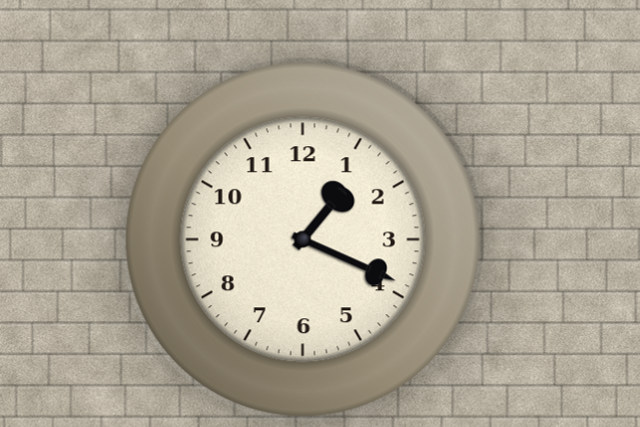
1:19
